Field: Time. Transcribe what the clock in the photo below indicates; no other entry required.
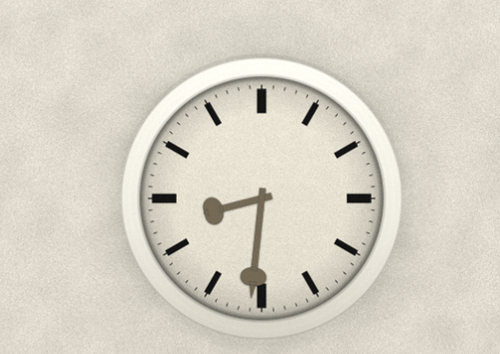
8:31
